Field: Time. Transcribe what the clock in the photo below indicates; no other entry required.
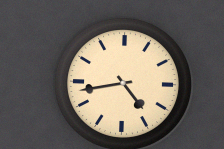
4:43
